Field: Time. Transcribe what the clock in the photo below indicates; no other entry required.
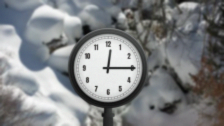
12:15
